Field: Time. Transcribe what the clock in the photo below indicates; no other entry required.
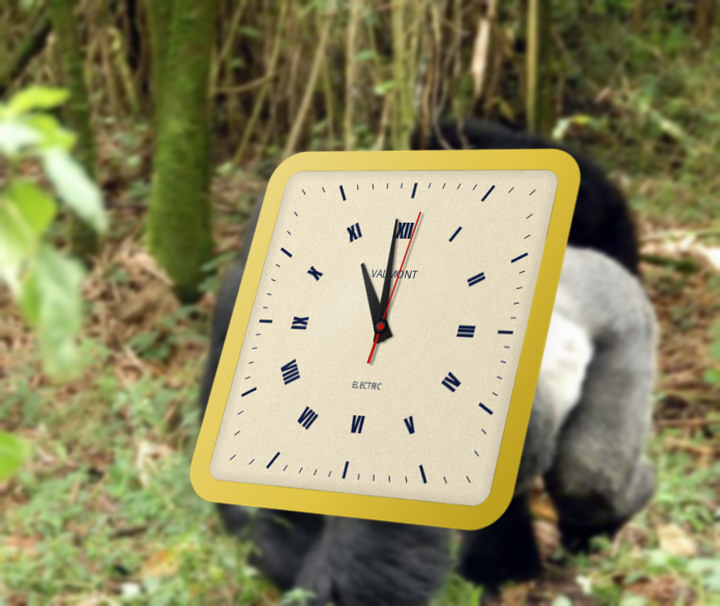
10:59:01
